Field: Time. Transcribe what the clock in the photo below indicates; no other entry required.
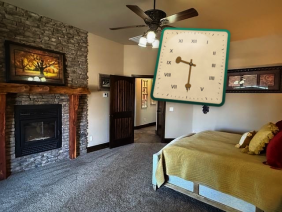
9:30
